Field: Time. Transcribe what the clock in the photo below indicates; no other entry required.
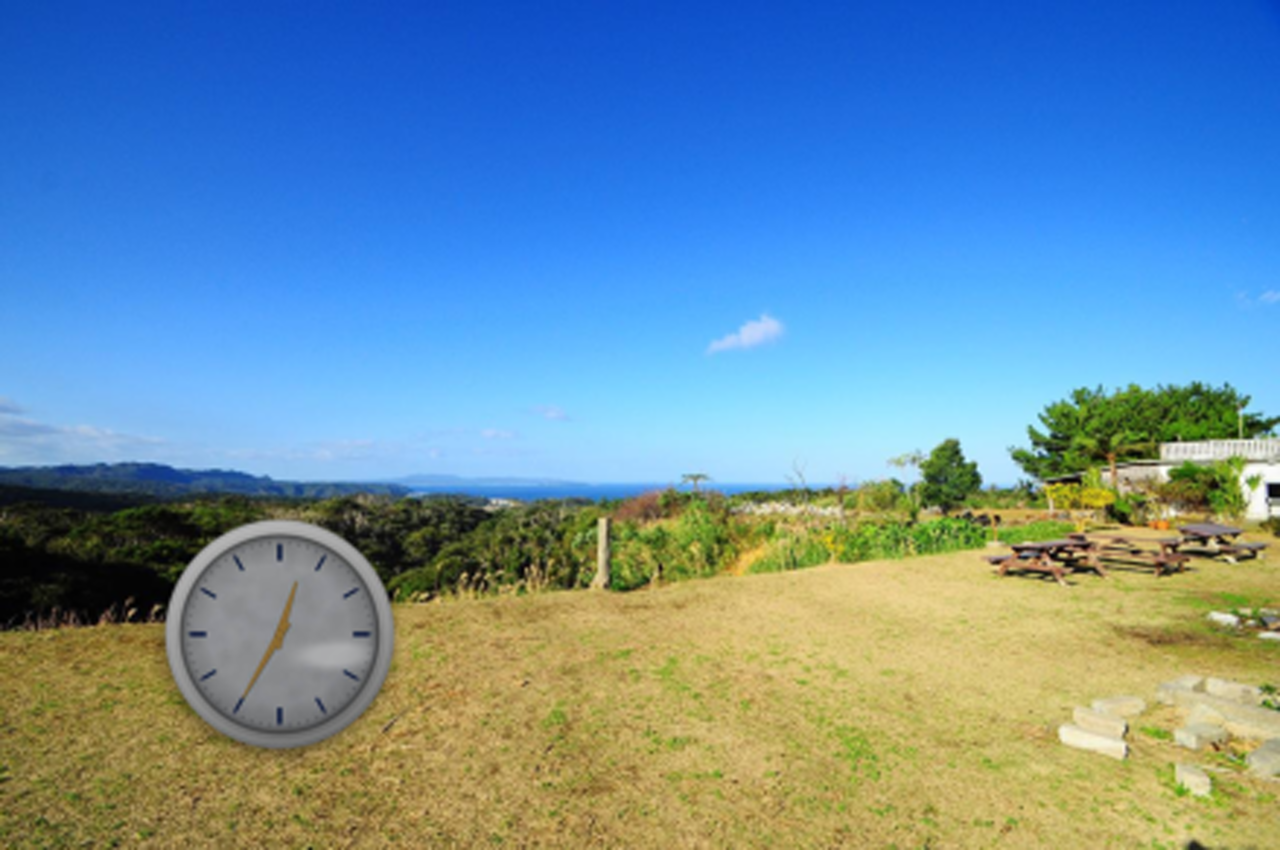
12:35
